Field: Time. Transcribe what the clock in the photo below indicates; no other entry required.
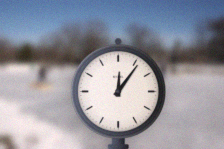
12:06
